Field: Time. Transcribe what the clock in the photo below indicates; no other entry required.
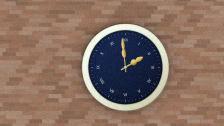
1:59
